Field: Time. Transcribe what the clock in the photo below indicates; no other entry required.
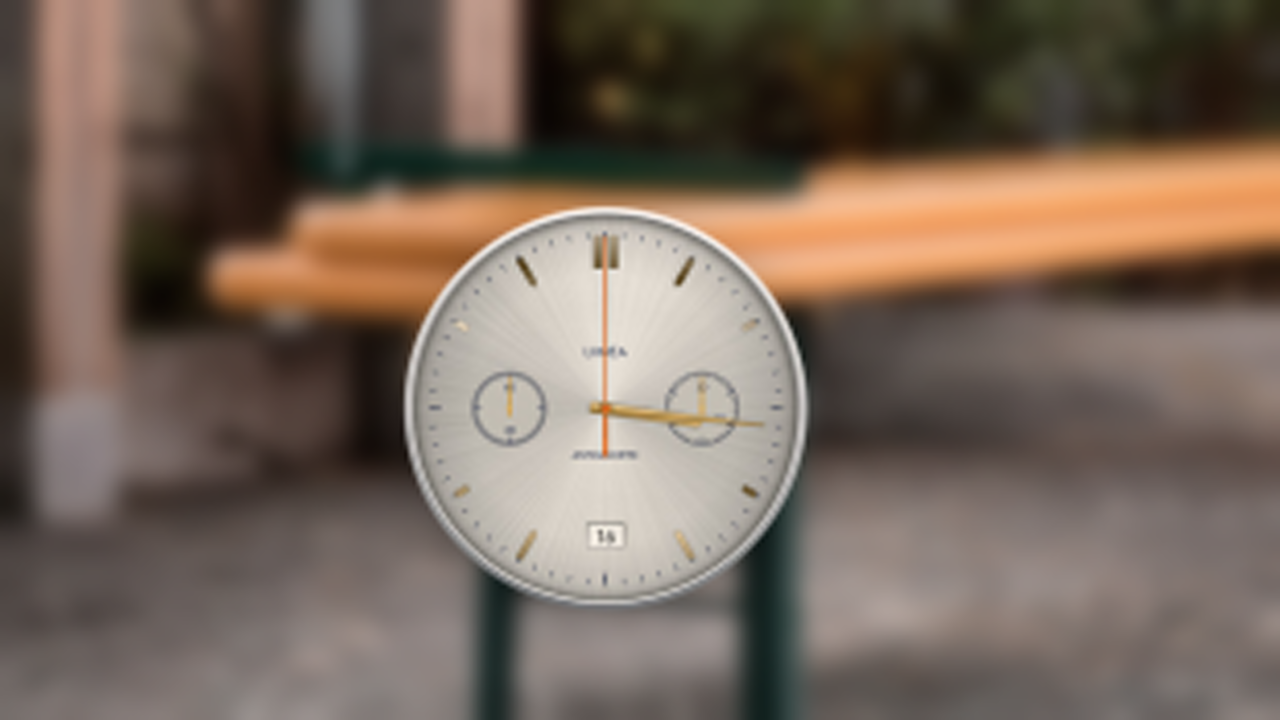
3:16
